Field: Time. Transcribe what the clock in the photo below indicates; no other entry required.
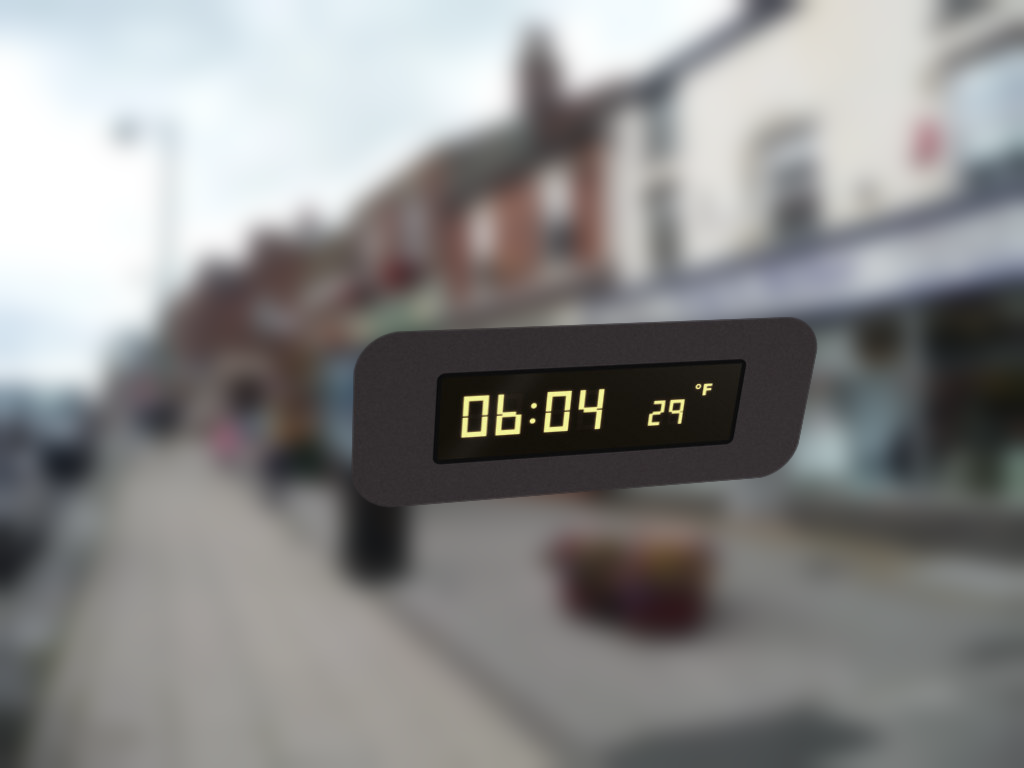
6:04
